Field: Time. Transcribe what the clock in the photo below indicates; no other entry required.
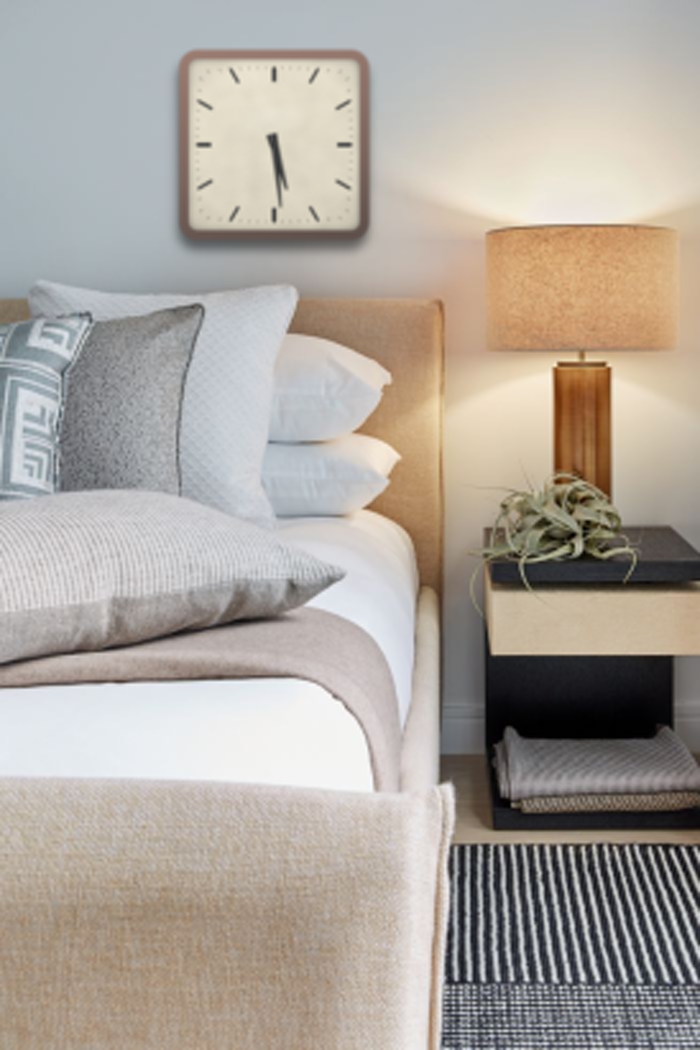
5:29
